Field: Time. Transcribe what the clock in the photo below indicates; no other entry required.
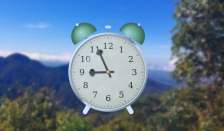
8:56
